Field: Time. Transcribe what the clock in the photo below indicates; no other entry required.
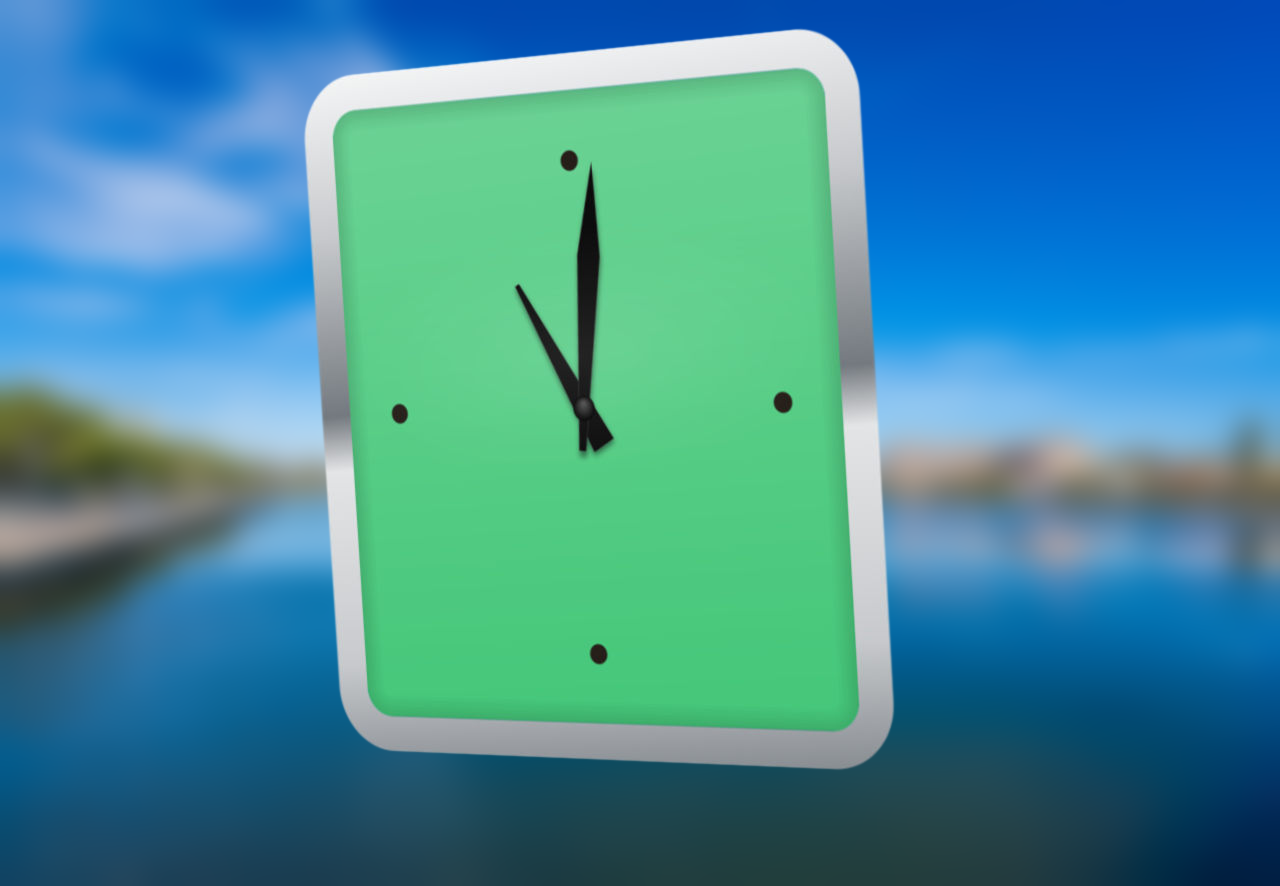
11:01
